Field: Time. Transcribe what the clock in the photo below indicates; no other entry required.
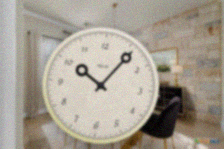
10:06
